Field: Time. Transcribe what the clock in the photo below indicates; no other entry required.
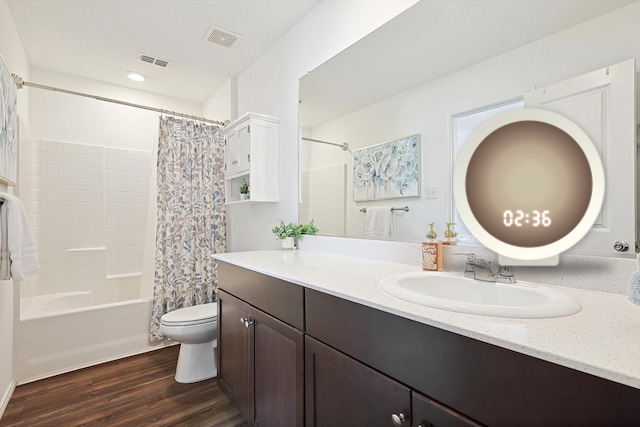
2:36
